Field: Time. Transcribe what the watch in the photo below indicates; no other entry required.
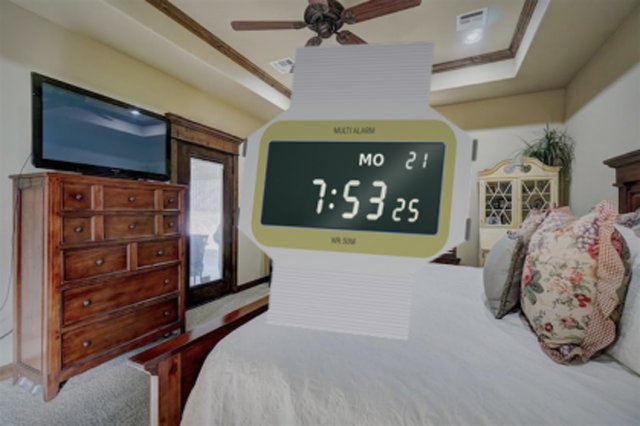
7:53:25
